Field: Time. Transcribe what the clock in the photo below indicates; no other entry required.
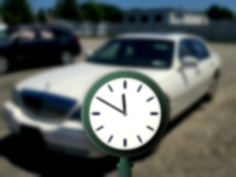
11:50
